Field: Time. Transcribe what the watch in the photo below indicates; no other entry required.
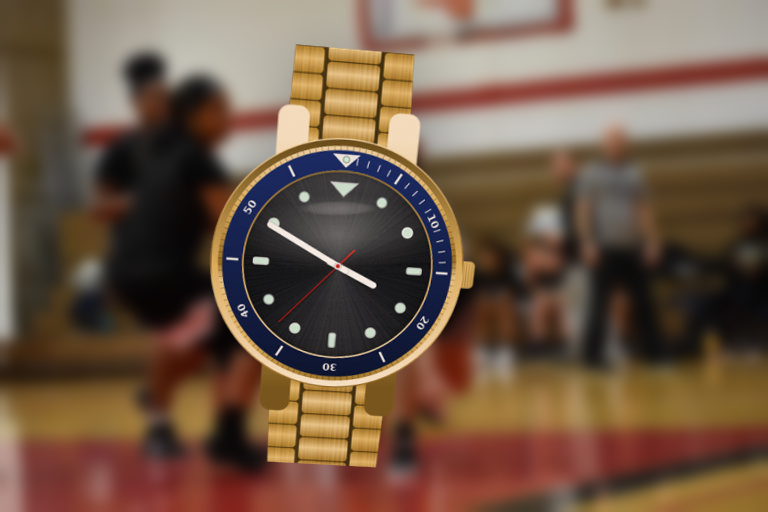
3:49:37
